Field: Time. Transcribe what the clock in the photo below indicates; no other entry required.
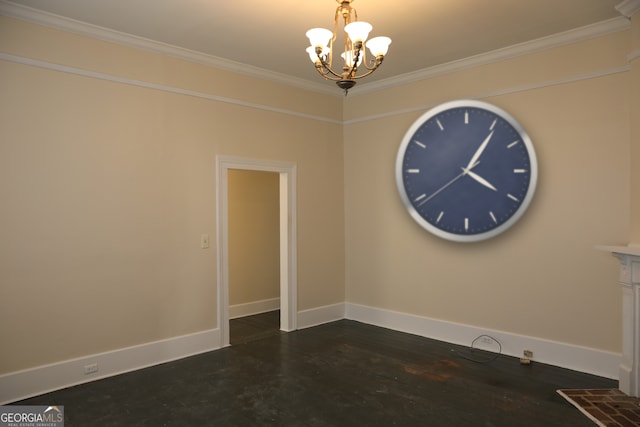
4:05:39
